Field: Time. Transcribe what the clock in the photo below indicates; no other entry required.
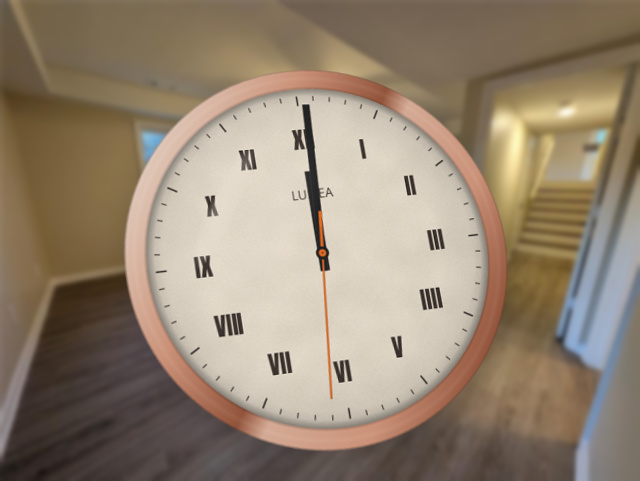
12:00:31
